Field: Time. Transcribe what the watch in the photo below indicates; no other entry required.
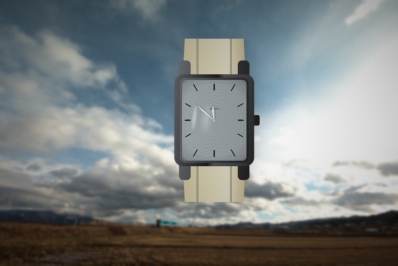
11:52
